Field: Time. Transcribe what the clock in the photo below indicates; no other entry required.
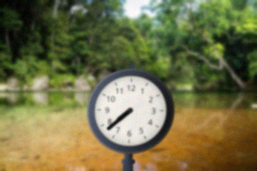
7:38
